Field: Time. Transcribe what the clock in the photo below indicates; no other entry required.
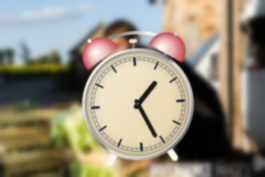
1:26
